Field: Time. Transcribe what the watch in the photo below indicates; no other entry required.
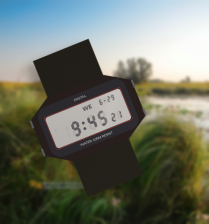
9:45:21
